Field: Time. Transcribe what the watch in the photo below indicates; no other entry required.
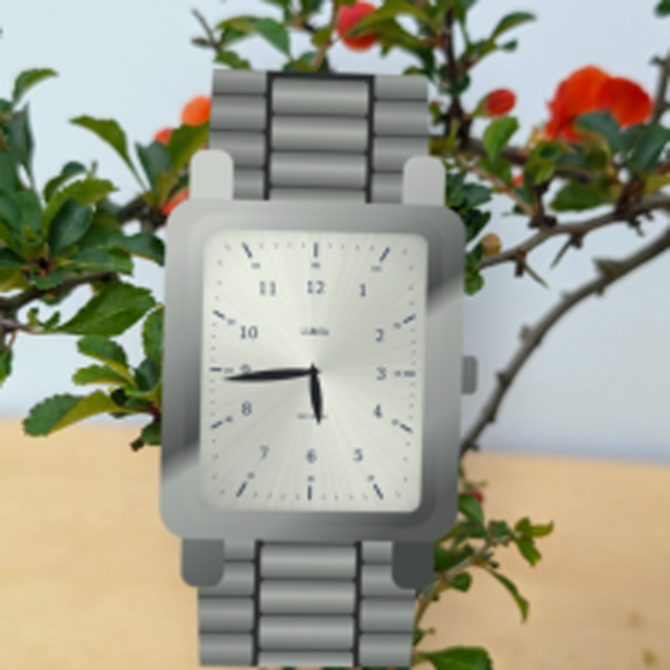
5:44
